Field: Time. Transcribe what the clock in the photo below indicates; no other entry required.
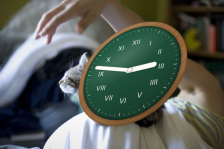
2:47
